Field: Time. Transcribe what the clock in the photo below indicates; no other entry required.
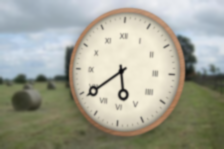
5:39
